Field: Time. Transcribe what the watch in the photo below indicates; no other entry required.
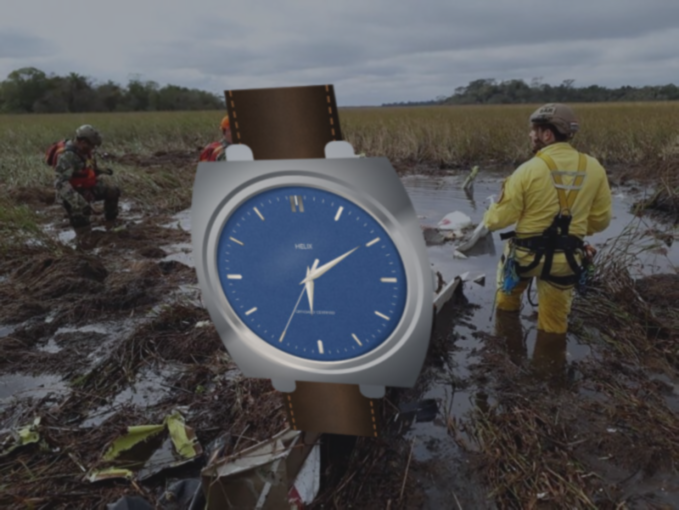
6:09:35
